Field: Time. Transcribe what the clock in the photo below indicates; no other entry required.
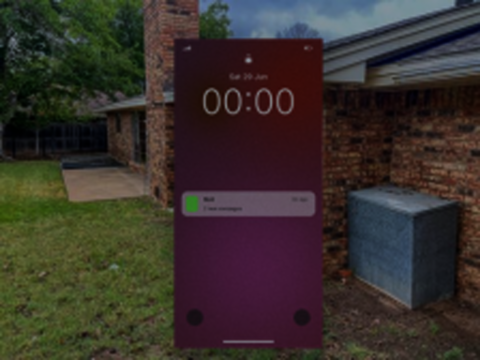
0:00
